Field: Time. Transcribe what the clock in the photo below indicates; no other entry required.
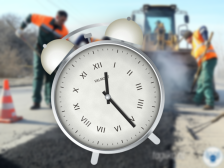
12:26
